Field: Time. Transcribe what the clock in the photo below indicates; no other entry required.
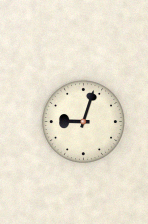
9:03
